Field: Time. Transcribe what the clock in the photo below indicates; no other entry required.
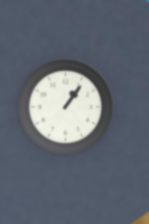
1:06
